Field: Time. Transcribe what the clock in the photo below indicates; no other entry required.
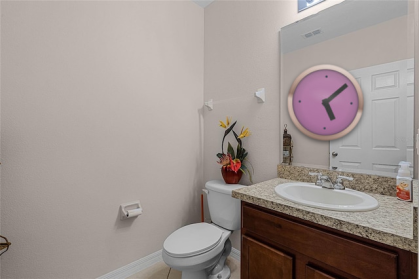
5:08
